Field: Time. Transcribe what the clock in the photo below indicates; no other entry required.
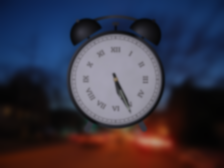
5:26
